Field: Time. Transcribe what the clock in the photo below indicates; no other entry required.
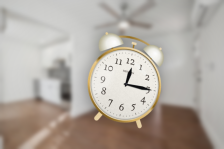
12:15
